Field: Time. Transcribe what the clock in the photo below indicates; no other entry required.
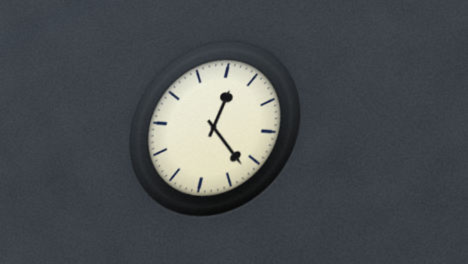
12:22
